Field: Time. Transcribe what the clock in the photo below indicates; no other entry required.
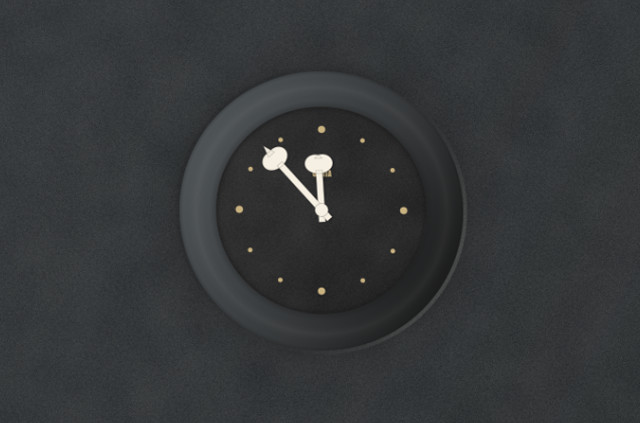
11:53
